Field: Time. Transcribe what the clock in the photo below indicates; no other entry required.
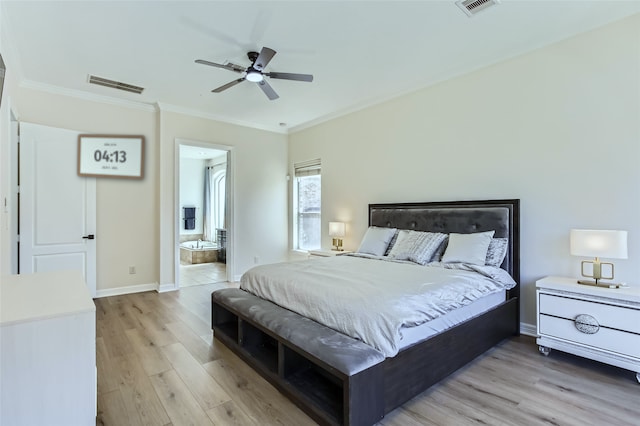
4:13
